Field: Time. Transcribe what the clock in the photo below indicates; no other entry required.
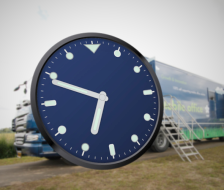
6:49
